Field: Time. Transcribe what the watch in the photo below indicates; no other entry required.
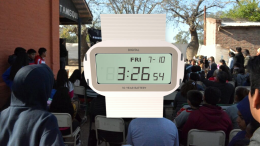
3:26:54
